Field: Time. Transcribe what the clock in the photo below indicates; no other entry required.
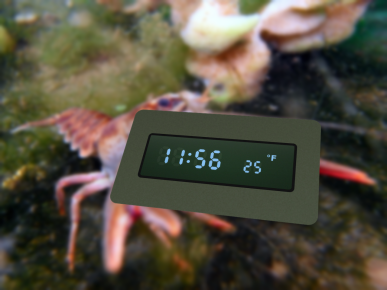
11:56
